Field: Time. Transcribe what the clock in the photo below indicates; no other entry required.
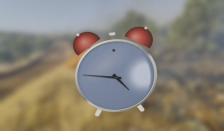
4:47
